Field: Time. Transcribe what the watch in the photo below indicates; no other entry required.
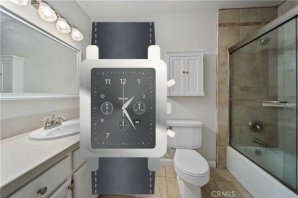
1:25
